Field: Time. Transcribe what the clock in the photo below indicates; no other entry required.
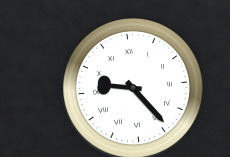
9:24
